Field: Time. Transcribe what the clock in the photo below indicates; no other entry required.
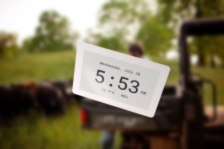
5:53
